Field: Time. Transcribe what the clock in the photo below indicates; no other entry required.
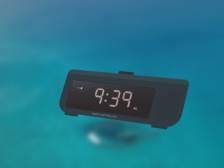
9:39
